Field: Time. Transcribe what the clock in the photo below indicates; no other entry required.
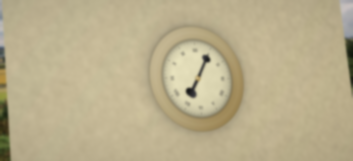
7:05
